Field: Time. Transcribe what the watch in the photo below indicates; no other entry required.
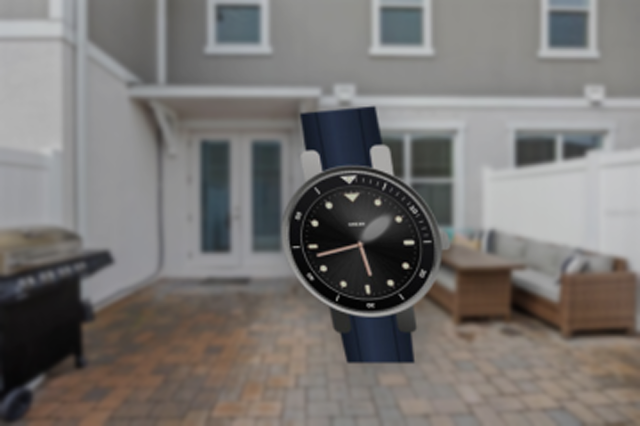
5:43
